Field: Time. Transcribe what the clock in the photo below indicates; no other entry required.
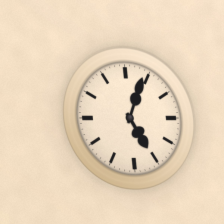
5:04
